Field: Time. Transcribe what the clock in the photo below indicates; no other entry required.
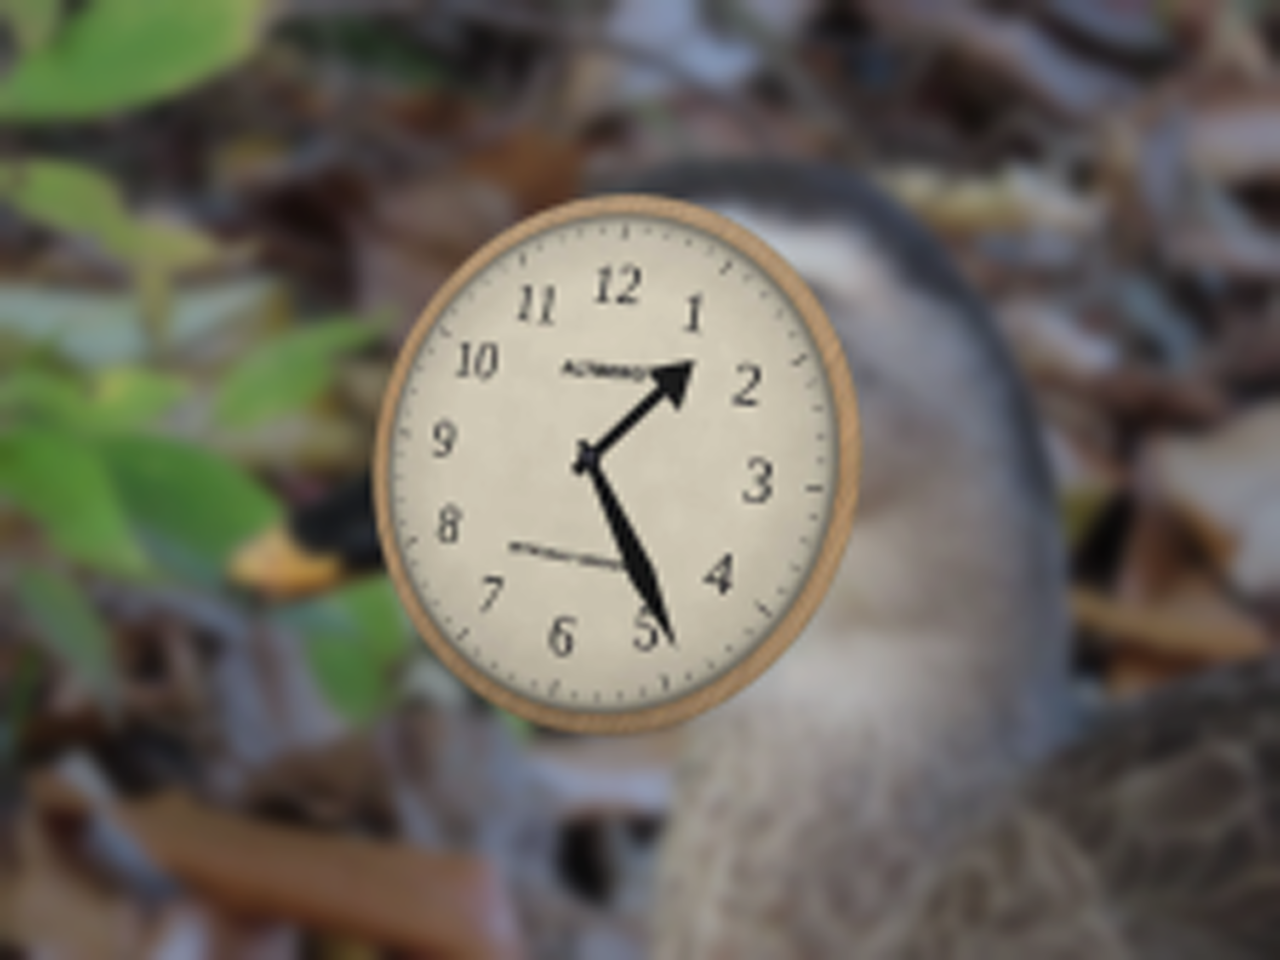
1:24
